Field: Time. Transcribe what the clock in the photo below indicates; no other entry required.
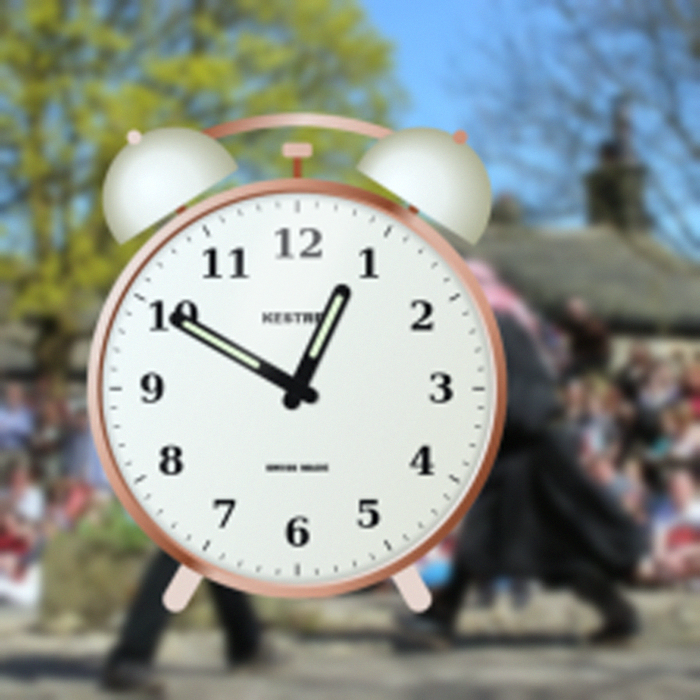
12:50
